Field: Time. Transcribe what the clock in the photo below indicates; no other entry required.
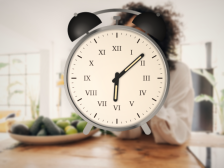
6:08
